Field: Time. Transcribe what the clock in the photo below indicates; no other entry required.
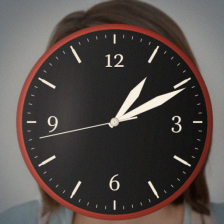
1:10:43
